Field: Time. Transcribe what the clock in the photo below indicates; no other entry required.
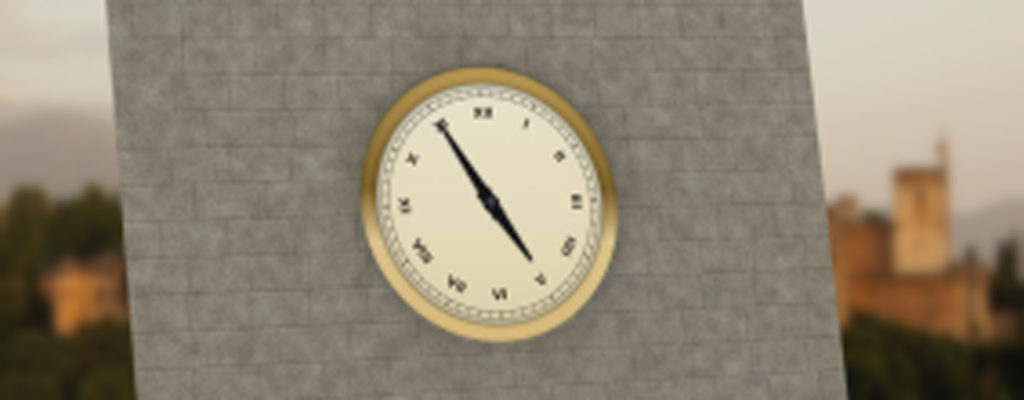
4:55
